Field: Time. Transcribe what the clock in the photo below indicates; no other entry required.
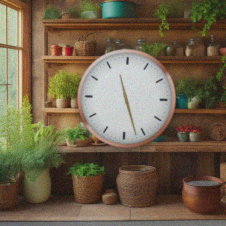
11:27
